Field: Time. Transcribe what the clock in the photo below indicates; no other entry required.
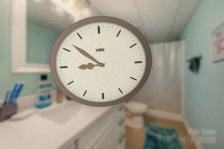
8:52
